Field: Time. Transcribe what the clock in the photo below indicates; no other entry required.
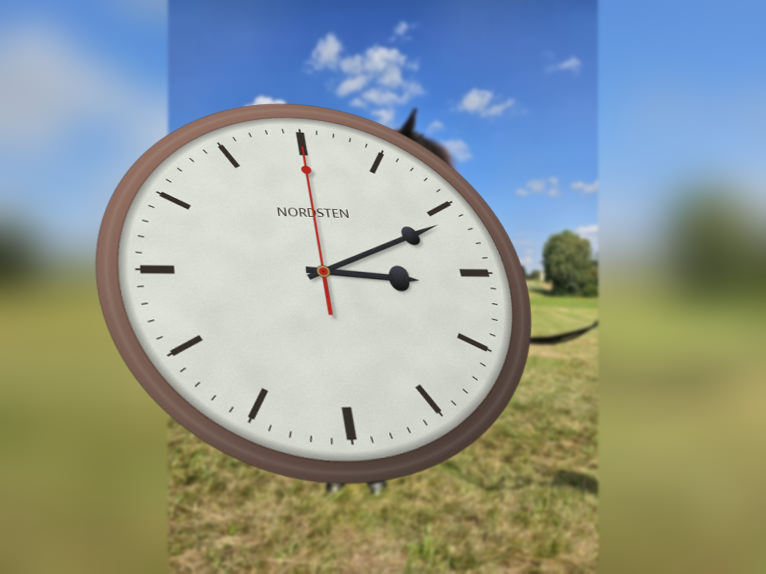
3:11:00
